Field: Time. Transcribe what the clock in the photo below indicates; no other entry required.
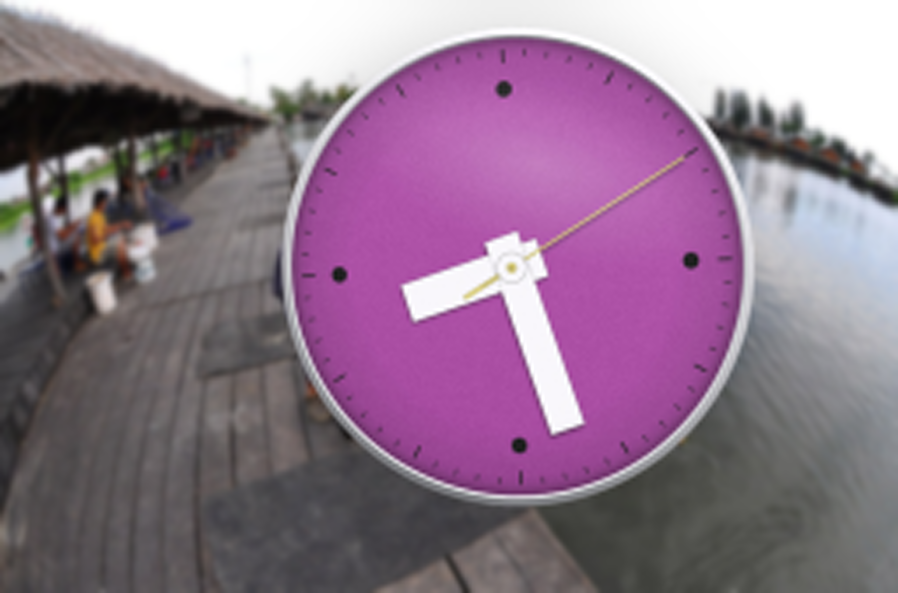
8:27:10
